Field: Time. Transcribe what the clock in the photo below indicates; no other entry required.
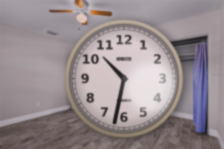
10:32
